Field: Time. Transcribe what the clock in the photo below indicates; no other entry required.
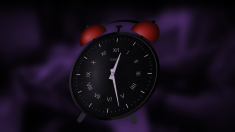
12:27
